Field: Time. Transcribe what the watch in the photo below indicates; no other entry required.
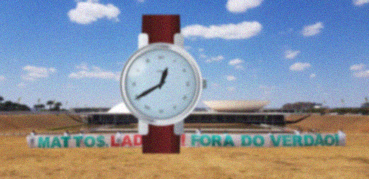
12:40
